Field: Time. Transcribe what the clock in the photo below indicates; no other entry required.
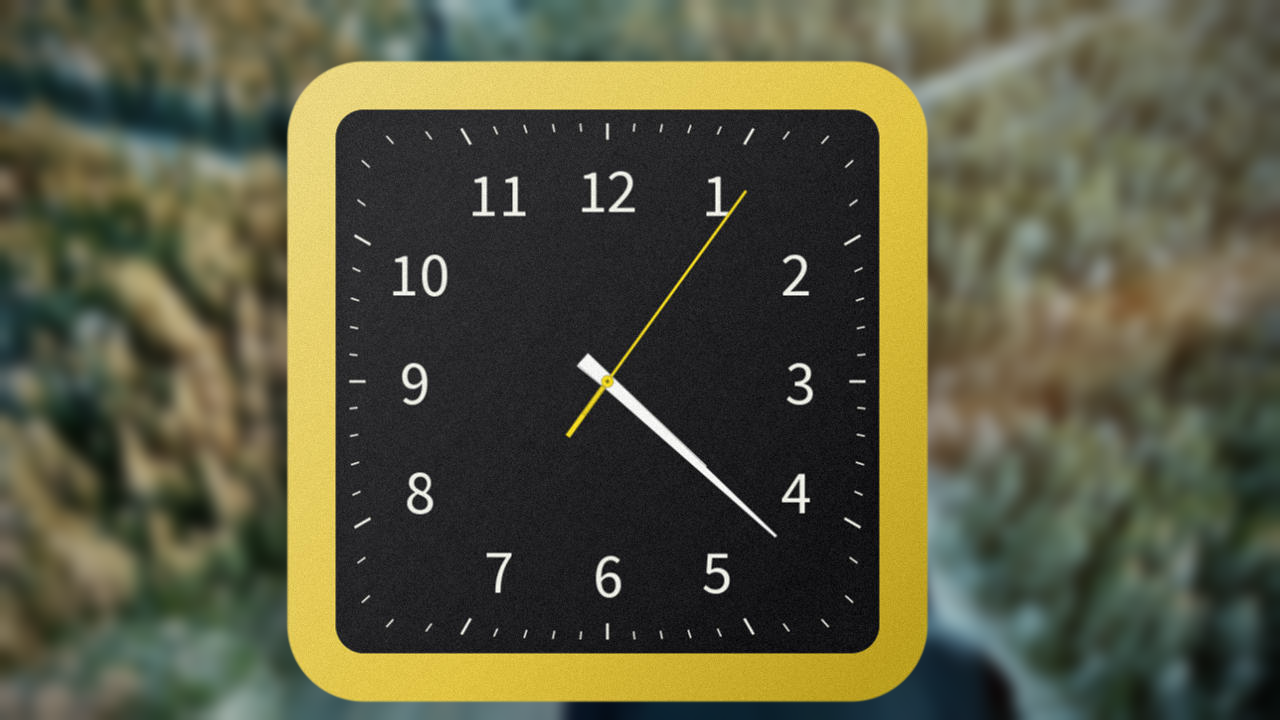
4:22:06
